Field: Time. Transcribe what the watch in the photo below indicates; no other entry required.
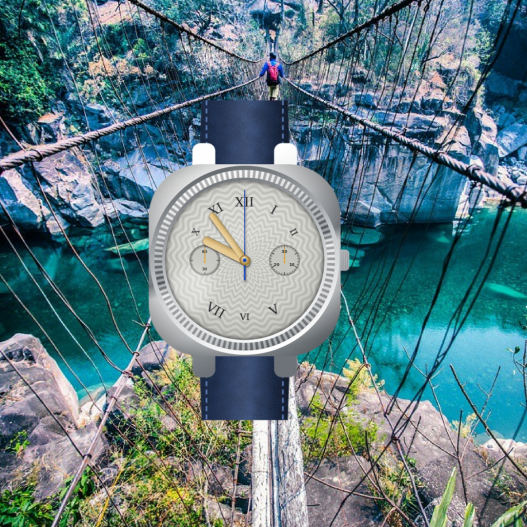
9:54
